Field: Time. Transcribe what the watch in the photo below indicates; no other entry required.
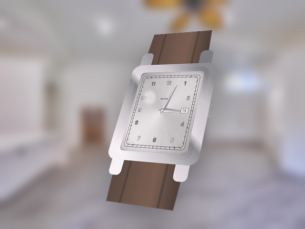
3:03
